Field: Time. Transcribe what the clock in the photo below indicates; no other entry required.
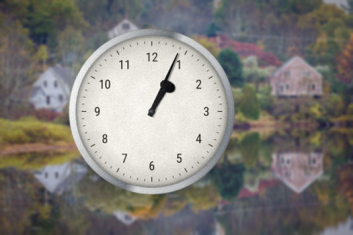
1:04
